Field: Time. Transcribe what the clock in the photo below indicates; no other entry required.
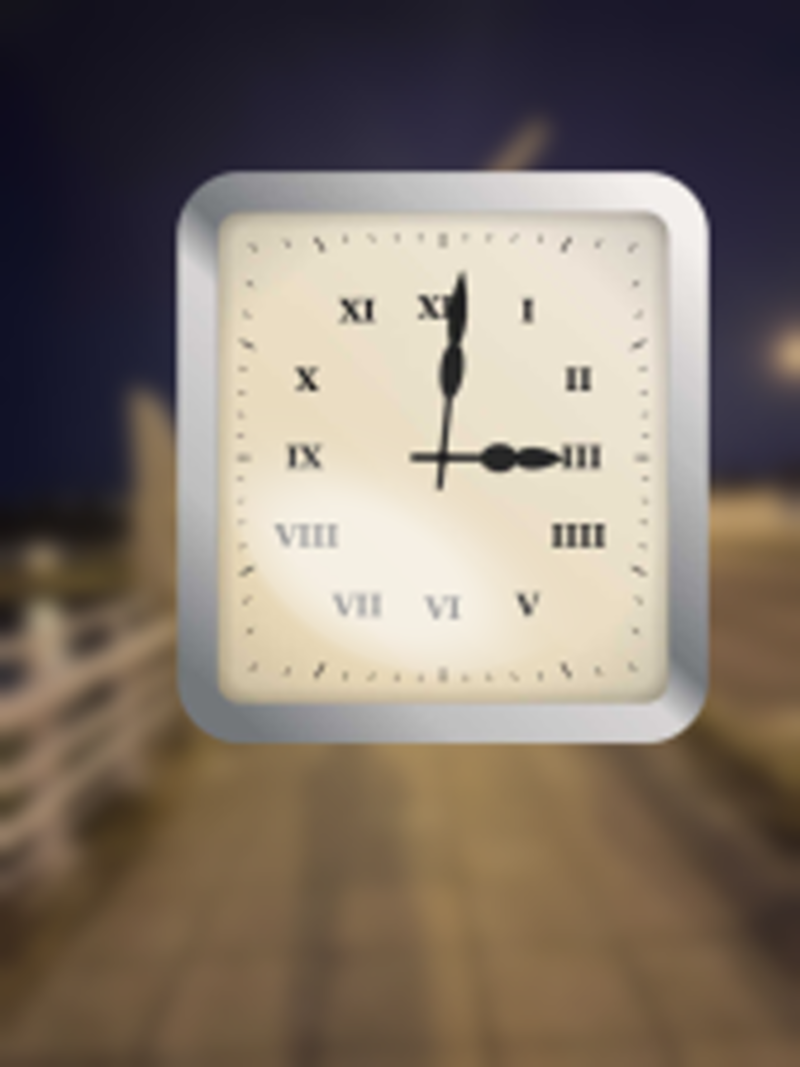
3:01
